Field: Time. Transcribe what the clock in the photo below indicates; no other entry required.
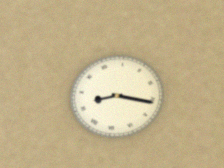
9:21
